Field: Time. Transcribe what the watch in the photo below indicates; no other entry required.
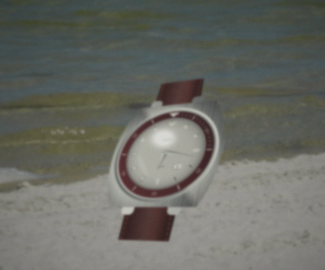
6:17
